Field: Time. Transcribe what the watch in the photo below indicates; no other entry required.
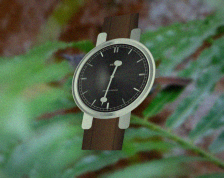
12:32
